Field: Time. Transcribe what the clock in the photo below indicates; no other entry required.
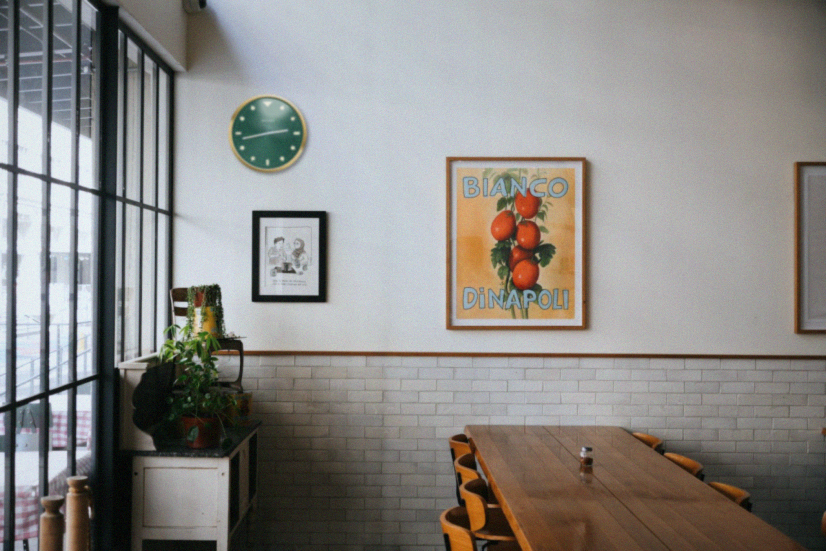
2:43
